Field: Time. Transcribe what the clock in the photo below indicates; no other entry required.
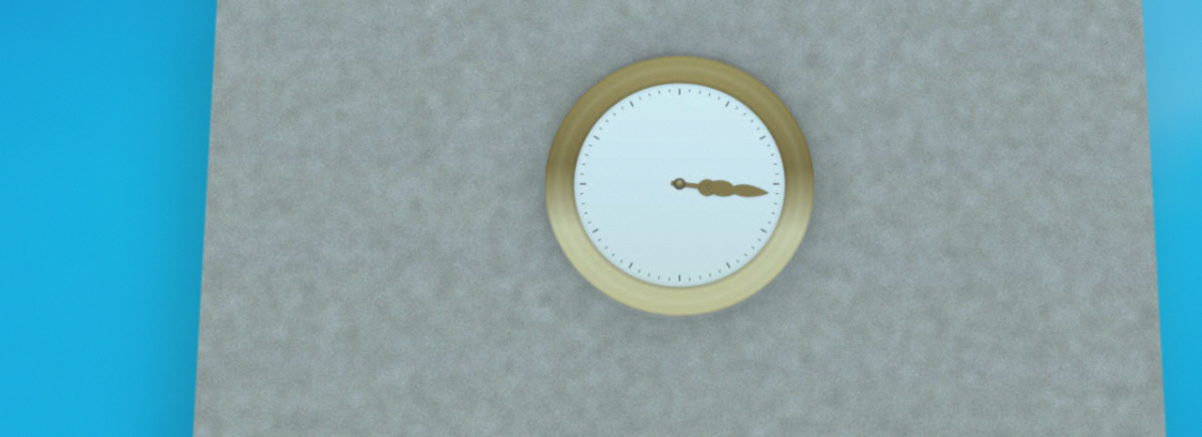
3:16
